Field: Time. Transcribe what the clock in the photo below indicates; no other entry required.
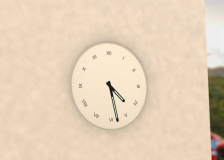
4:28
